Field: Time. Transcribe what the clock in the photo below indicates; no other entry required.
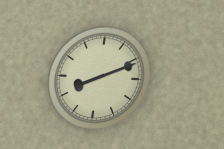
8:11
